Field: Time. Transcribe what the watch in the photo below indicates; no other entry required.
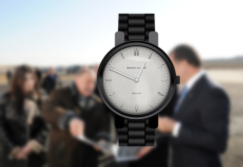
12:49
